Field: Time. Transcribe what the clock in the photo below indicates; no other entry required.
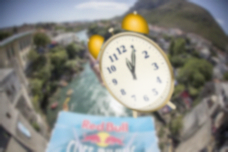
12:05
